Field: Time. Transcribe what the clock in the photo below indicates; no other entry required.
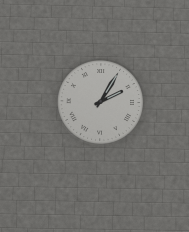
2:05
